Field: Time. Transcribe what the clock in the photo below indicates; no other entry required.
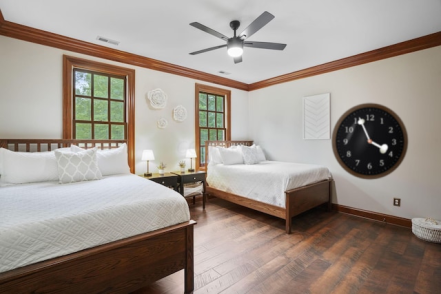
3:56
